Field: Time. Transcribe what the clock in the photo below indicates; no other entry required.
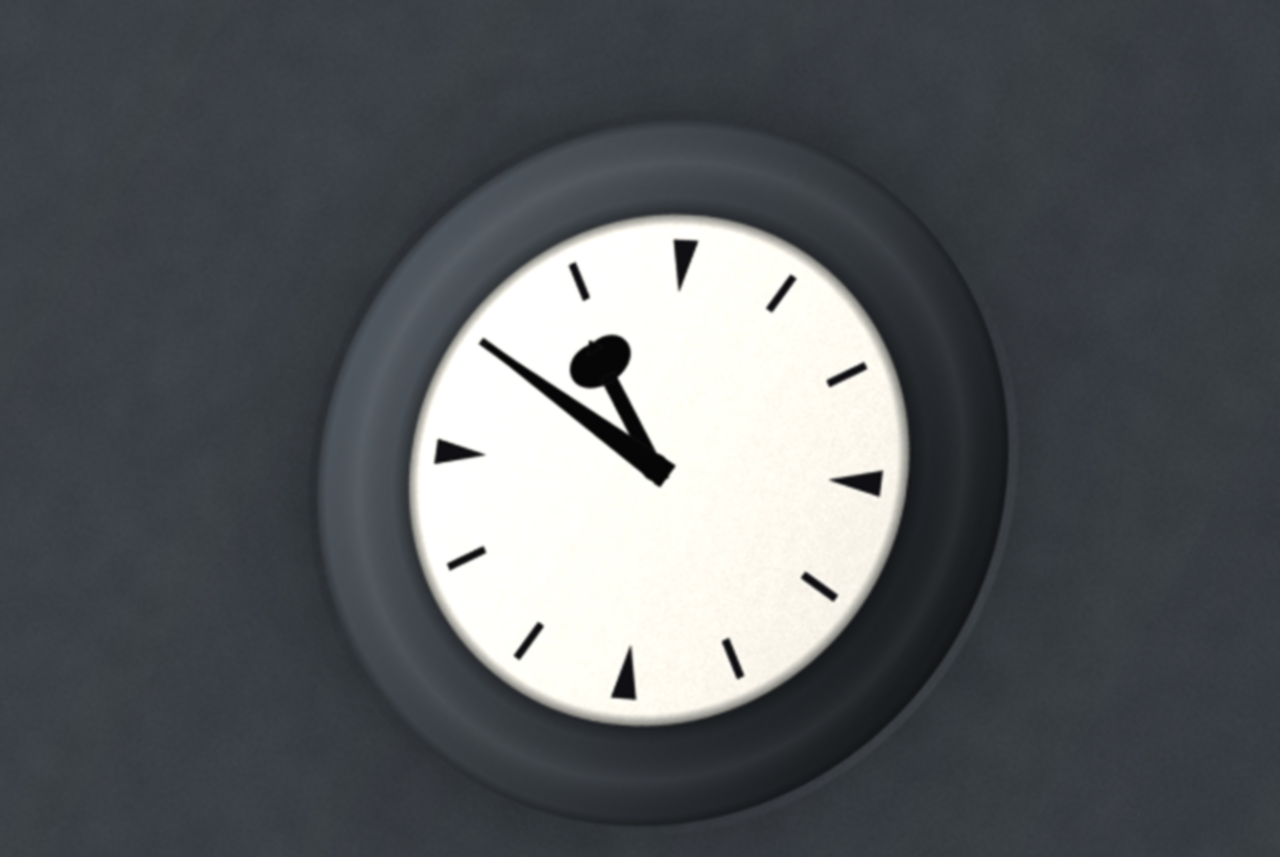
10:50
